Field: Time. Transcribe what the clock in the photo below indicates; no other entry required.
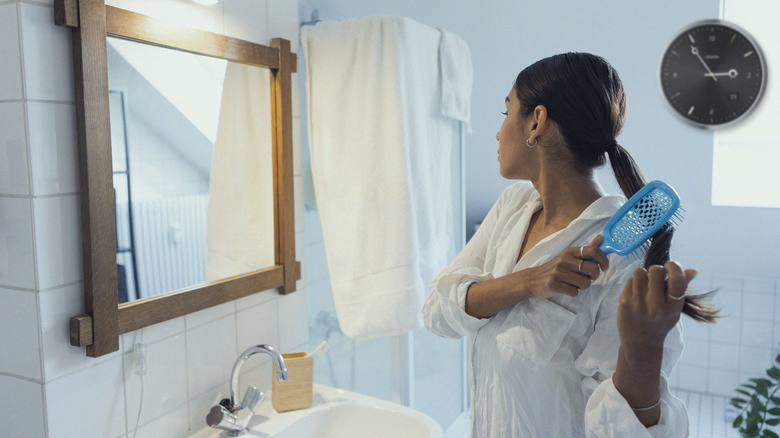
2:54
